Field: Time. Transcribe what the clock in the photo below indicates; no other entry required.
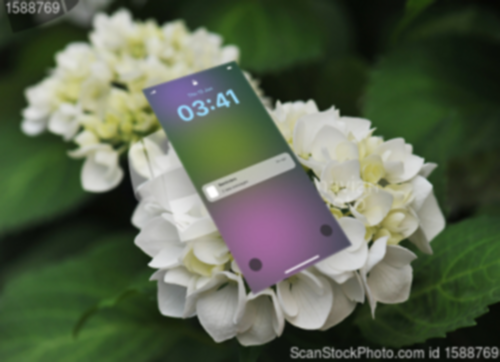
3:41
